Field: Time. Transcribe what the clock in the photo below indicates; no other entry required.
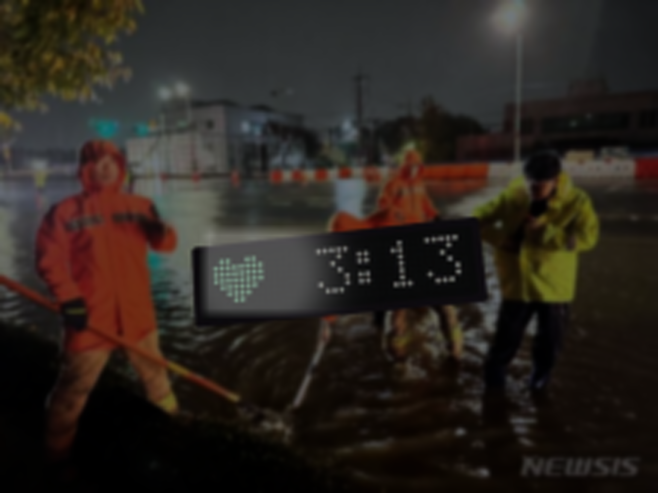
3:13
